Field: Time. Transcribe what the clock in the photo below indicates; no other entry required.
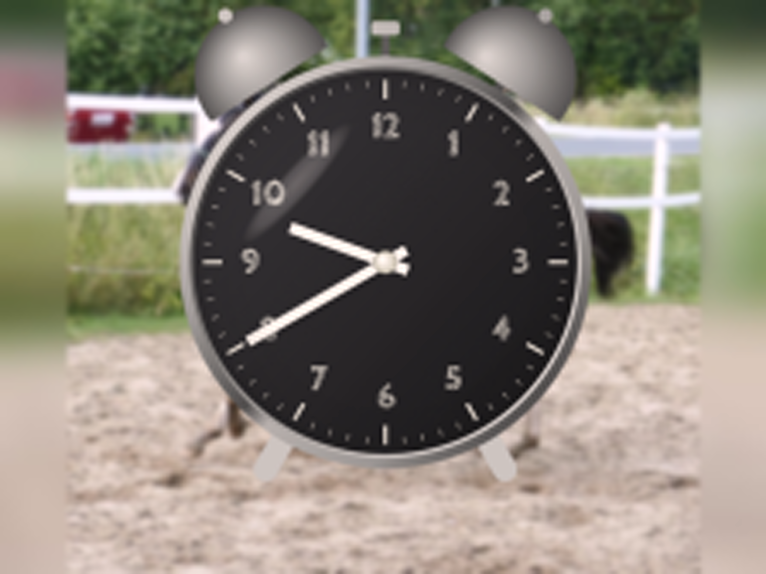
9:40
